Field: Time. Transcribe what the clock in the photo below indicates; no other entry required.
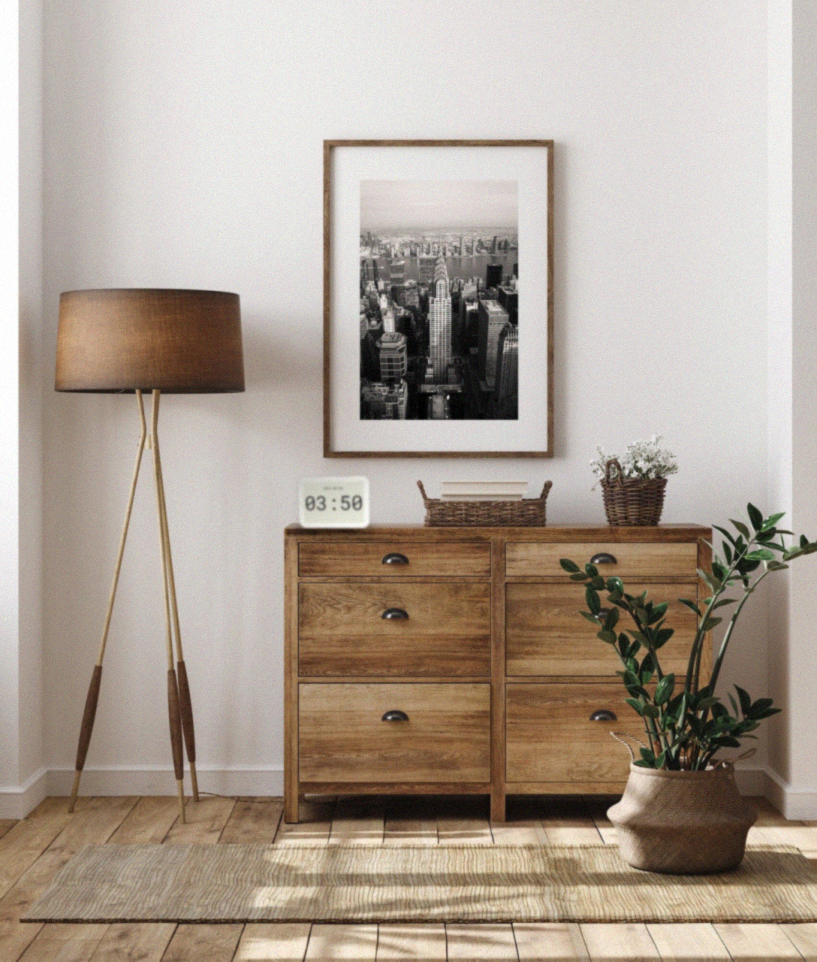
3:50
